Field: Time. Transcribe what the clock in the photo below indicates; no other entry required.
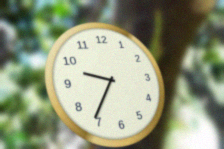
9:36
